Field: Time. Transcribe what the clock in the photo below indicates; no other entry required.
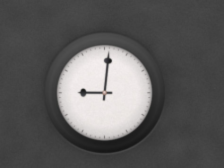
9:01
